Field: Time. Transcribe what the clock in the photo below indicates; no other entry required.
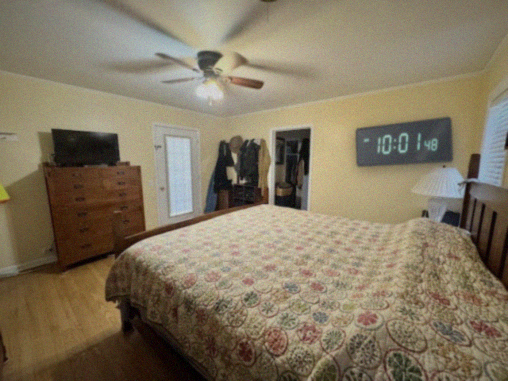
10:01
